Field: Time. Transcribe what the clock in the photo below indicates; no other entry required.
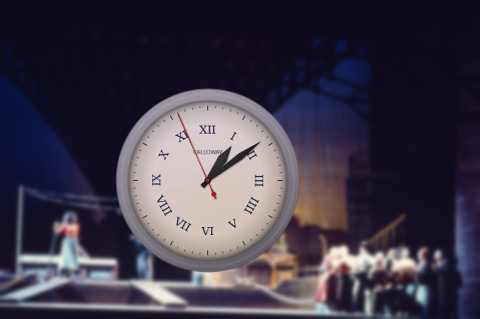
1:08:56
